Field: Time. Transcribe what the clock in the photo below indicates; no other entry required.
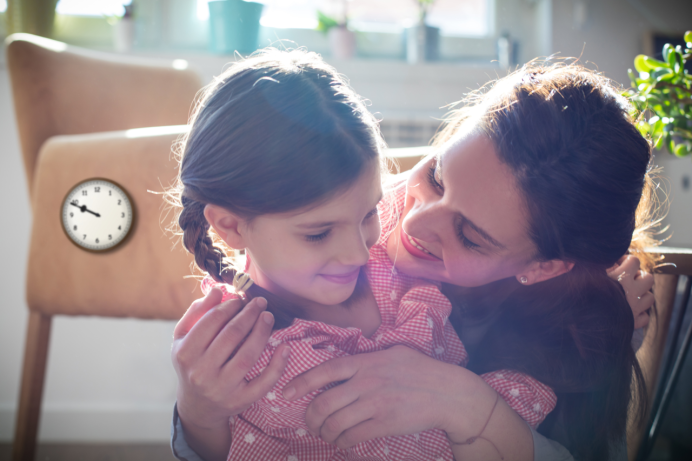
9:49
